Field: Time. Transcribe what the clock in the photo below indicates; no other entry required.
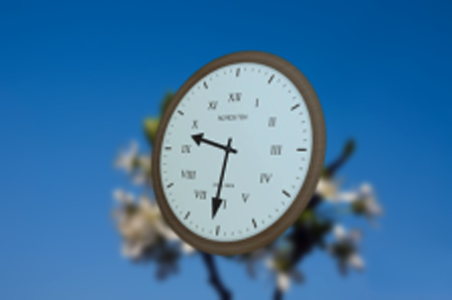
9:31
